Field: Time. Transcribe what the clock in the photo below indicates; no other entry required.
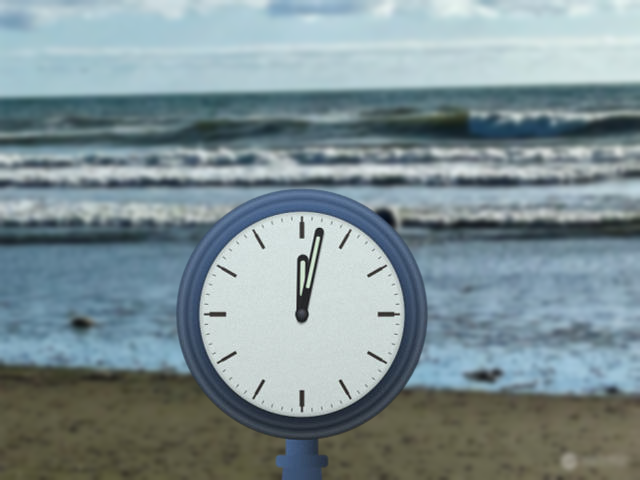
12:02
